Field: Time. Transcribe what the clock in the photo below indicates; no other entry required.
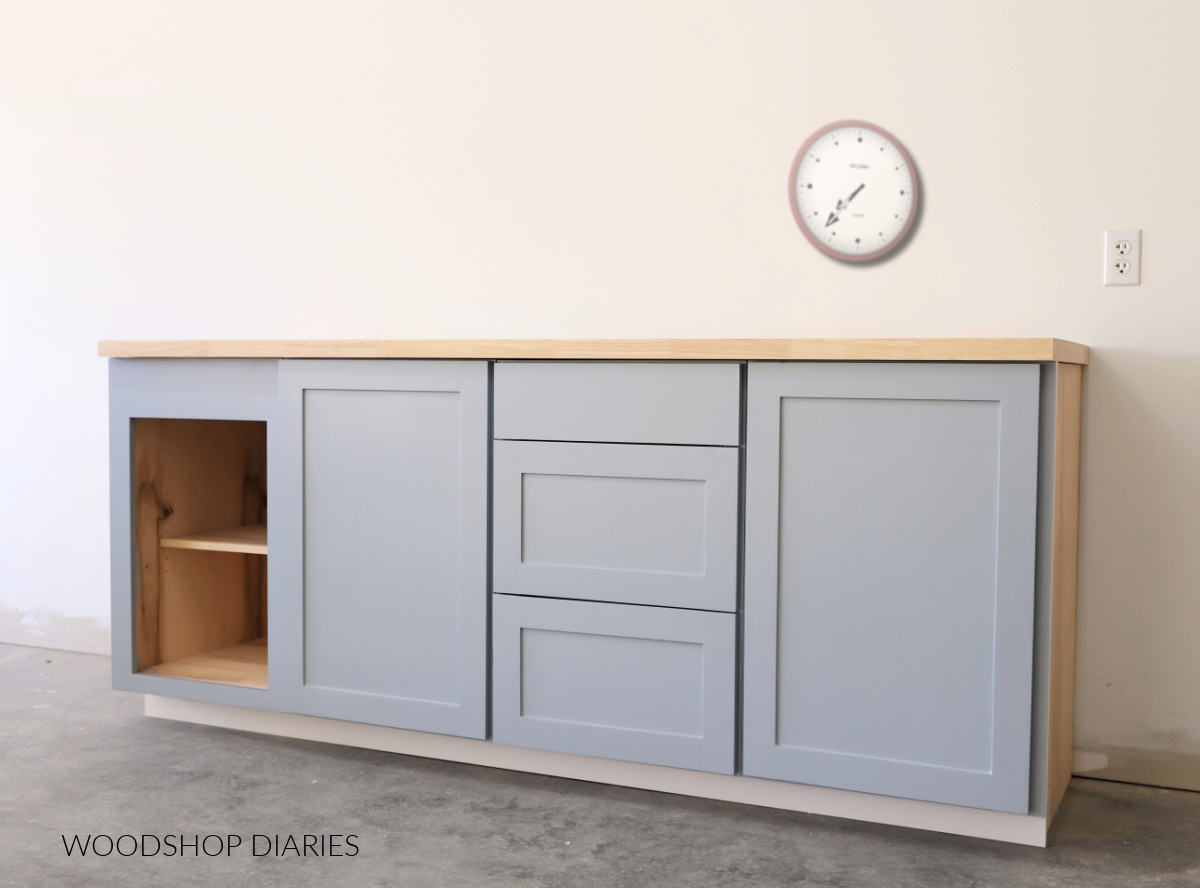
7:37
